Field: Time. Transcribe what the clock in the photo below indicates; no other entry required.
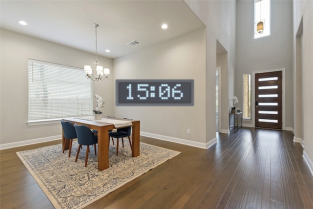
15:06
